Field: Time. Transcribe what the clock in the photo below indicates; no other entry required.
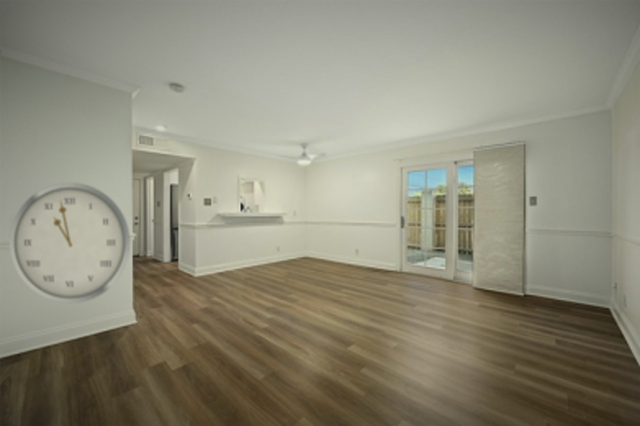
10:58
